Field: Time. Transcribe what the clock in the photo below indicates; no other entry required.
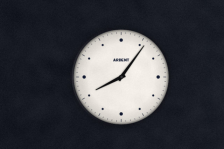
8:06
